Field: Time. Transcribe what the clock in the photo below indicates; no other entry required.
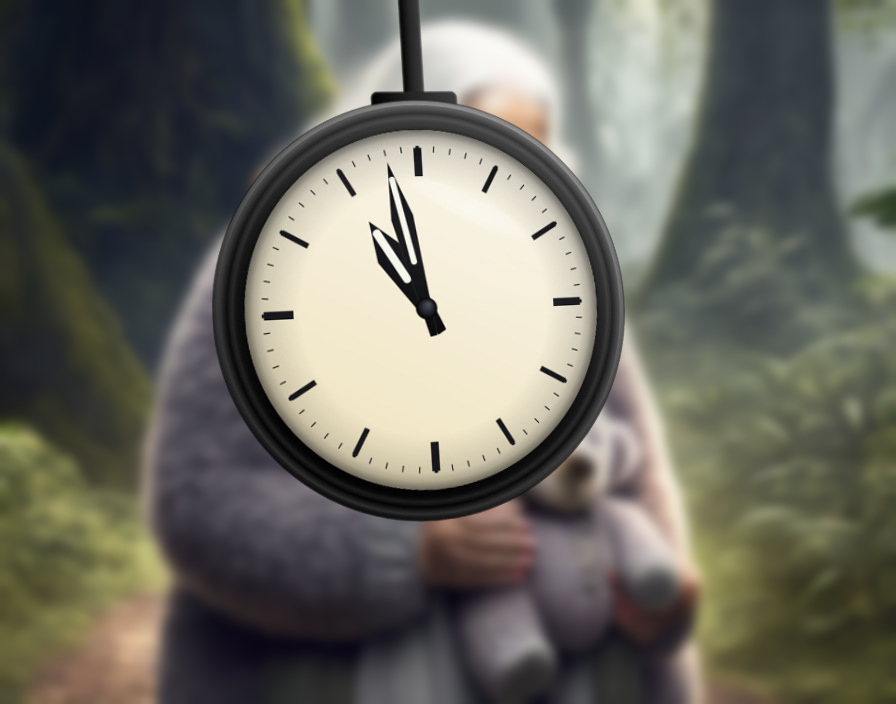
10:58
